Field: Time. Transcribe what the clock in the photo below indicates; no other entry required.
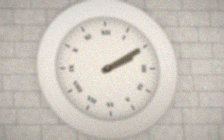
2:10
